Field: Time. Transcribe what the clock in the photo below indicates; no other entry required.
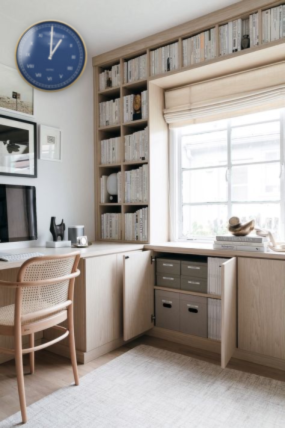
1:00
